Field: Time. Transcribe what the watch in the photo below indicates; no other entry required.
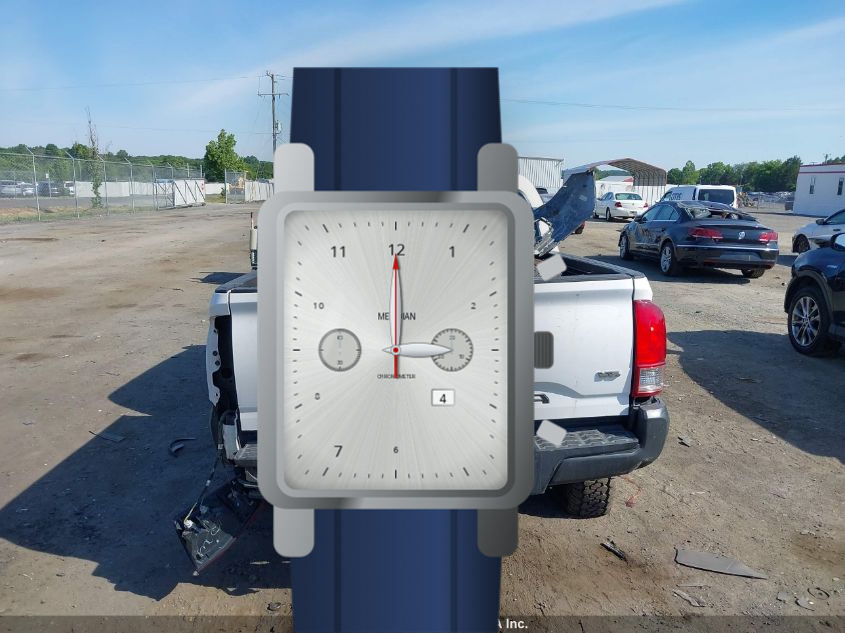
3:00
